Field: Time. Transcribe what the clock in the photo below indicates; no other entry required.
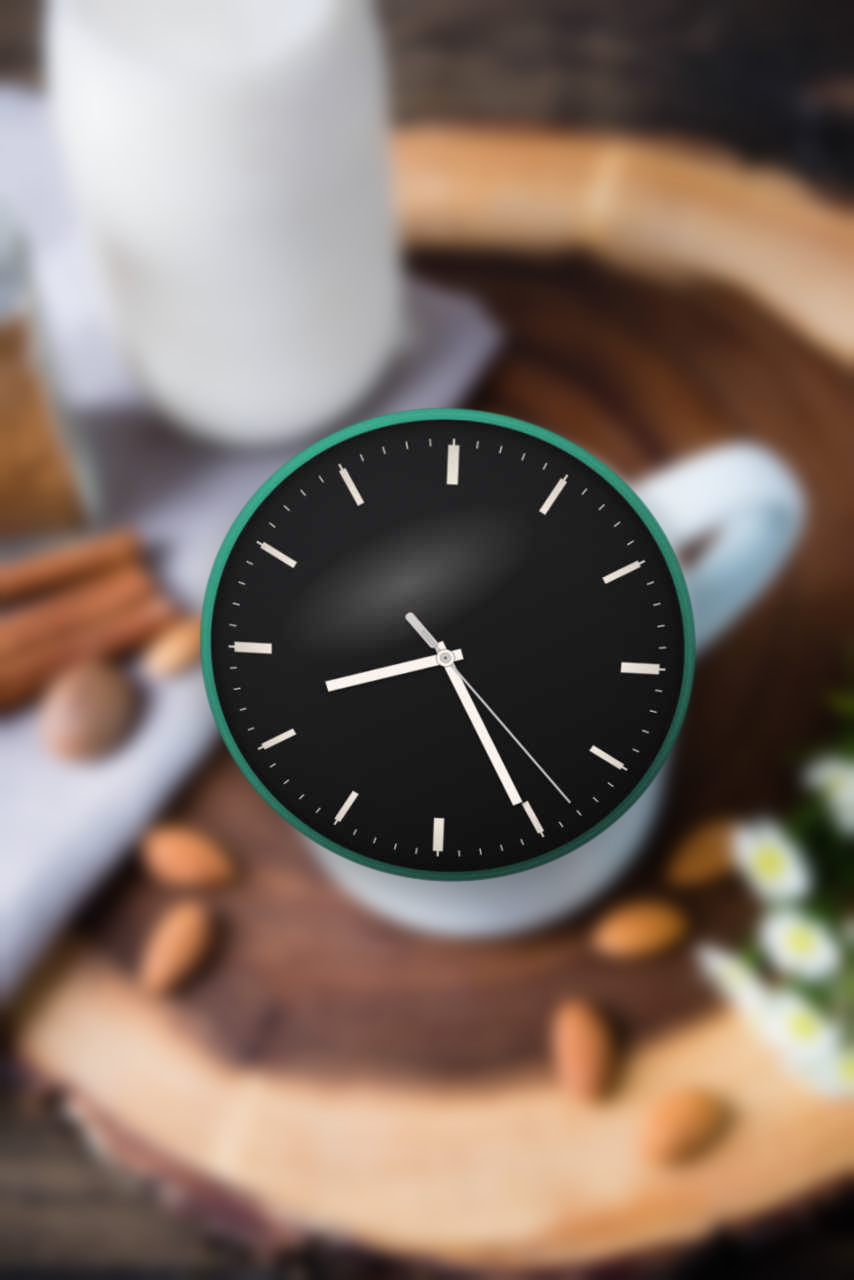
8:25:23
